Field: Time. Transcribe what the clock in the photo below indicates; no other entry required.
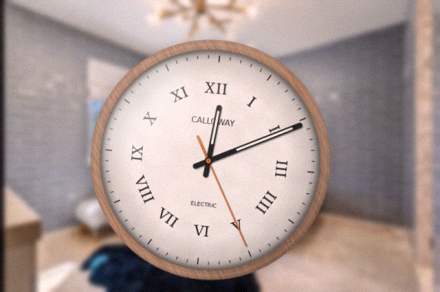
12:10:25
